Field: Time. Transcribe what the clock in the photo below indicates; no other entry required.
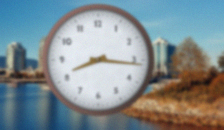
8:16
